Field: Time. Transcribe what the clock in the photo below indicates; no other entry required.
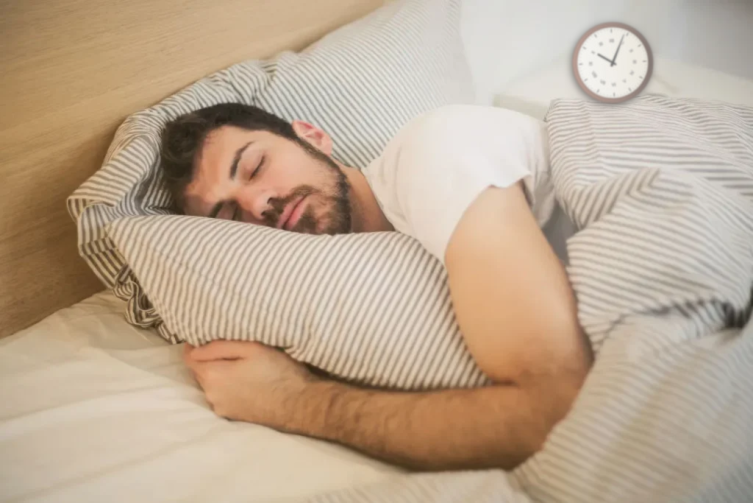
10:04
